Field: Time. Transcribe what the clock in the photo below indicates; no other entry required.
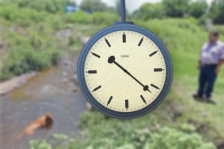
10:22
